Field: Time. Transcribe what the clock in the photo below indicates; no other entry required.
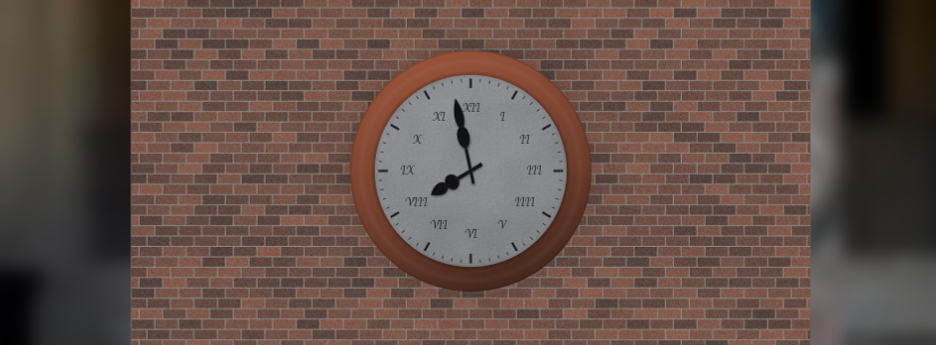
7:58
